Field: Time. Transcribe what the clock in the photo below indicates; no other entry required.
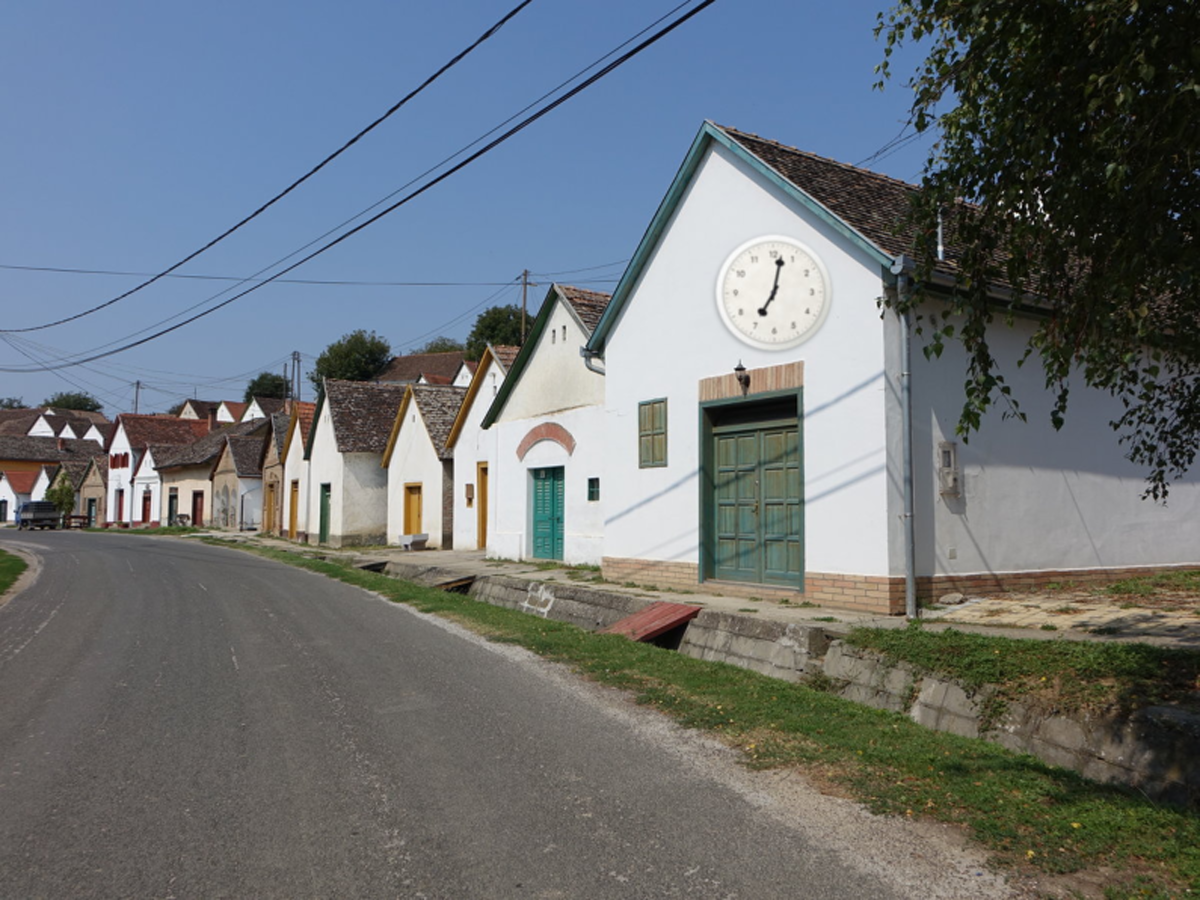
7:02
